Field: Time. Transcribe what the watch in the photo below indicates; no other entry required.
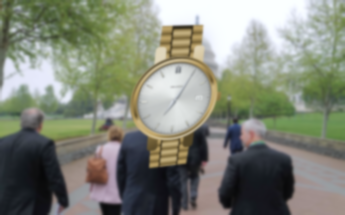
7:05
